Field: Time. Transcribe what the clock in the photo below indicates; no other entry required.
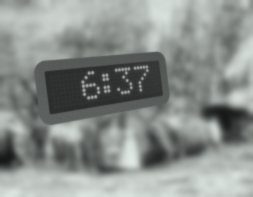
6:37
